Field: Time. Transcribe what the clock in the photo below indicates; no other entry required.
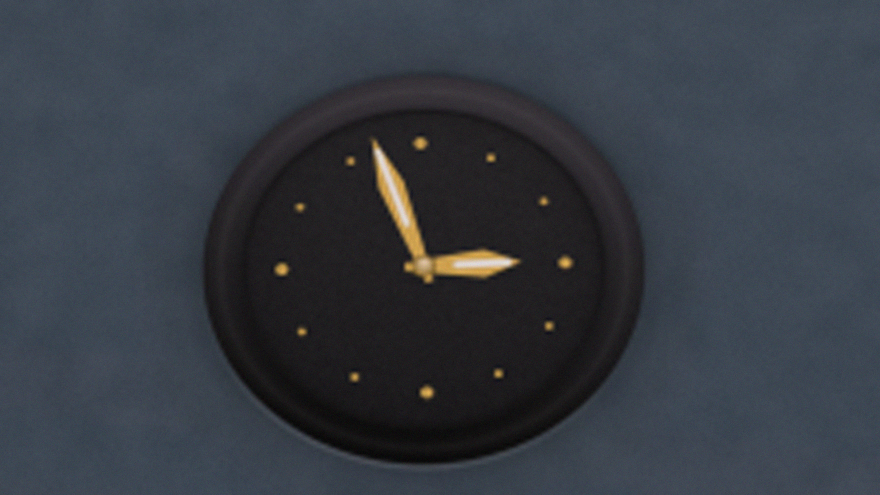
2:57
